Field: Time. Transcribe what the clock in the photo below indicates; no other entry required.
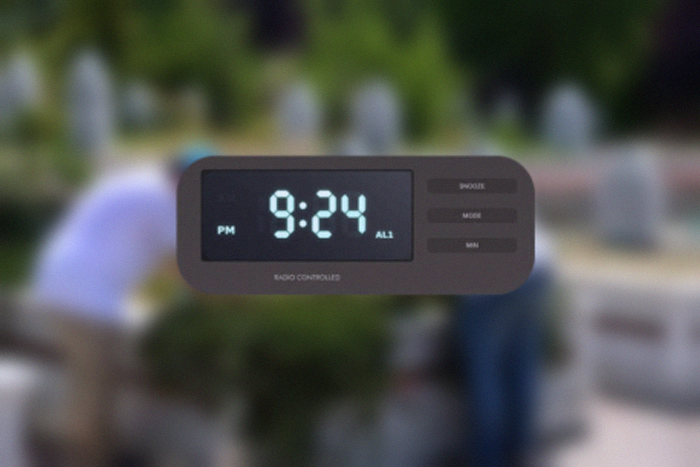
9:24
